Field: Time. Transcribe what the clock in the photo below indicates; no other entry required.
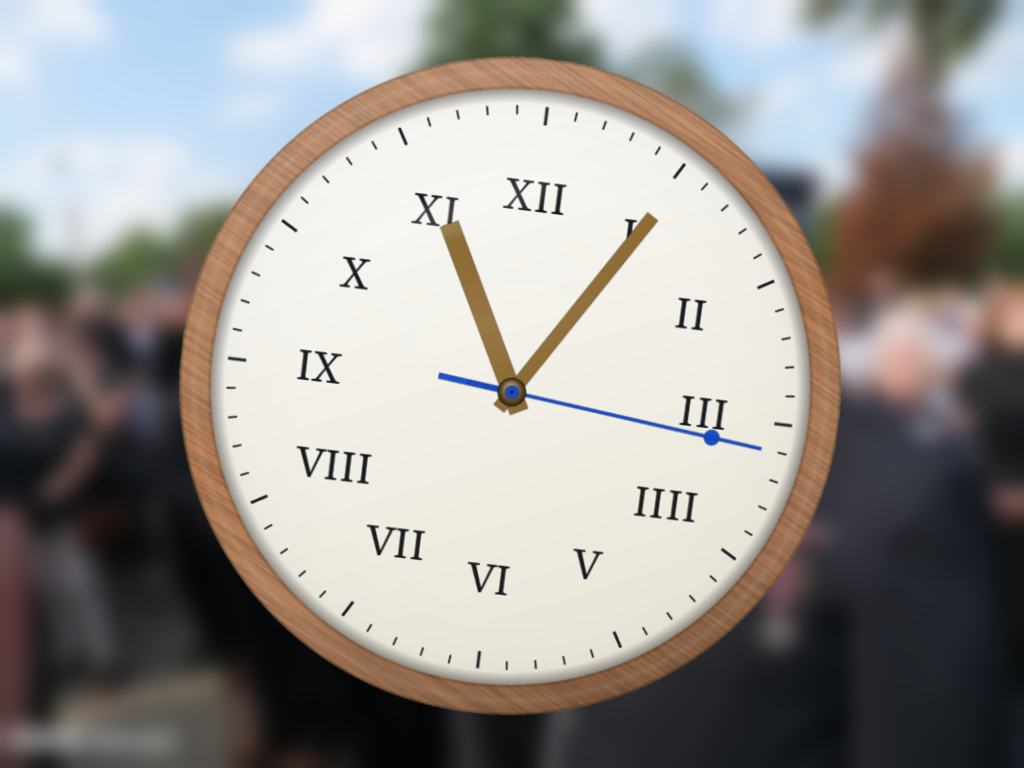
11:05:16
